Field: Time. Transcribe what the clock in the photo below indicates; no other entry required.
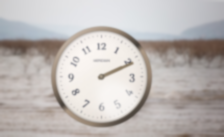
2:11
